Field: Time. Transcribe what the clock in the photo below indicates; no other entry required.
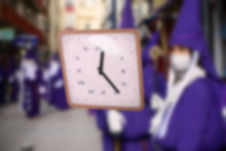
12:24
